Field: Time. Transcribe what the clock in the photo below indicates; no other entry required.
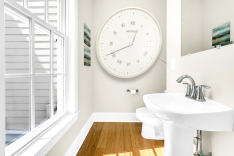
12:41
